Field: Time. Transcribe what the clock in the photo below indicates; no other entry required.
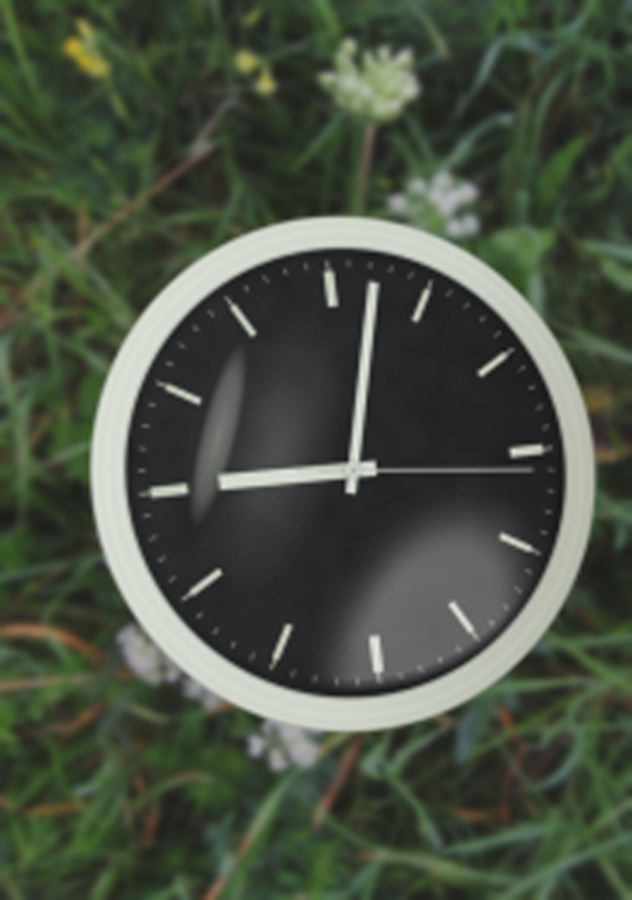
9:02:16
